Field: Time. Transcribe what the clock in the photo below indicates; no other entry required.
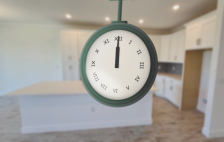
12:00
